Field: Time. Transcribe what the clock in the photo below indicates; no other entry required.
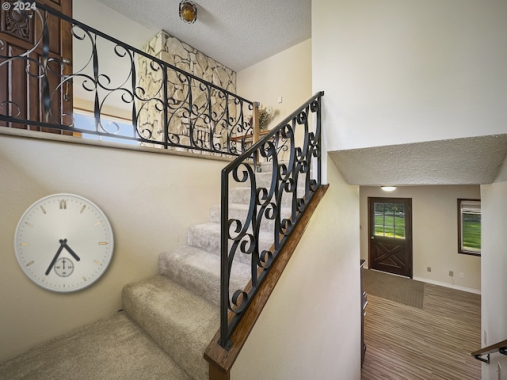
4:35
